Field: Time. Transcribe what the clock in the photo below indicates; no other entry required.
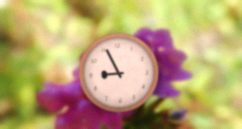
8:56
